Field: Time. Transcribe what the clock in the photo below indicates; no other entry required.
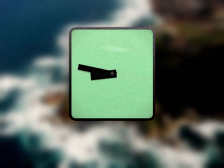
8:47
